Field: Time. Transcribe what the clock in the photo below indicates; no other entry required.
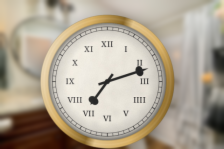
7:12
